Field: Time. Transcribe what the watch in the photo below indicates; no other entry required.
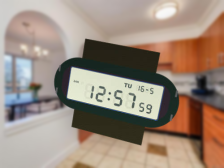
12:57:59
